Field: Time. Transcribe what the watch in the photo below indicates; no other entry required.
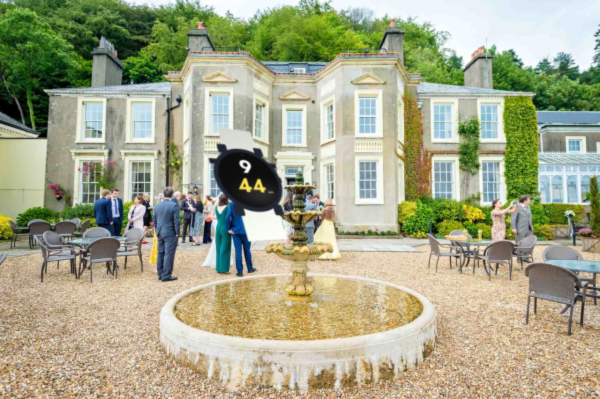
9:44
